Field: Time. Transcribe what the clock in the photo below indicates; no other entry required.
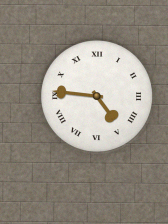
4:46
